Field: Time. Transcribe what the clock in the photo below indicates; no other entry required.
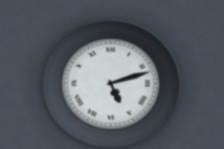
5:12
